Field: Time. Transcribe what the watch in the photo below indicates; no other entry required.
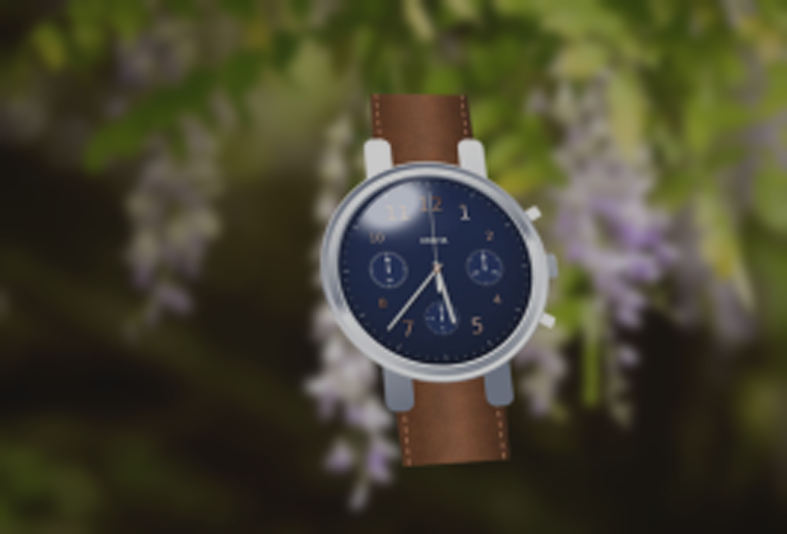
5:37
